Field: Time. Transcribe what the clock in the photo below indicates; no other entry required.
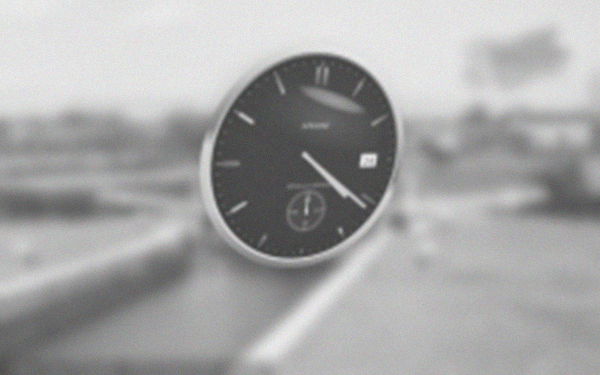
4:21
